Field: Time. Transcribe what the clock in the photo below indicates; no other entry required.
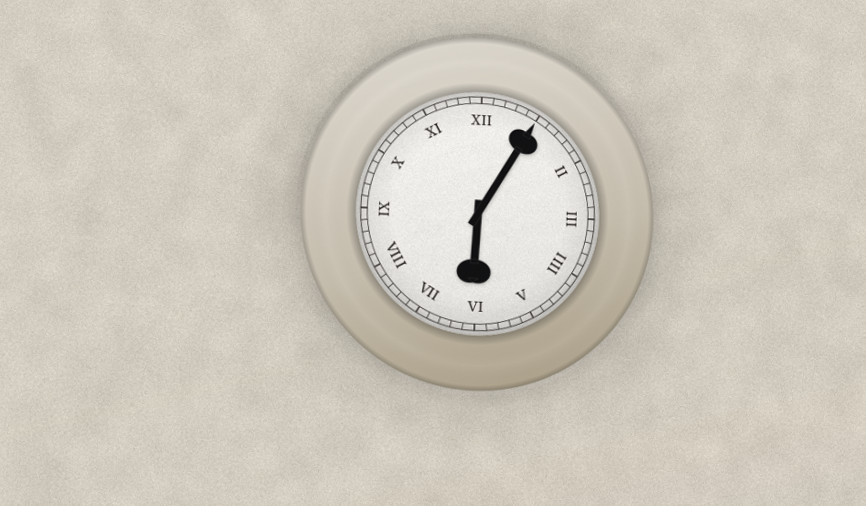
6:05
